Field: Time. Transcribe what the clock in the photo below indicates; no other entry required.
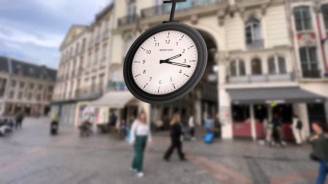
2:17
